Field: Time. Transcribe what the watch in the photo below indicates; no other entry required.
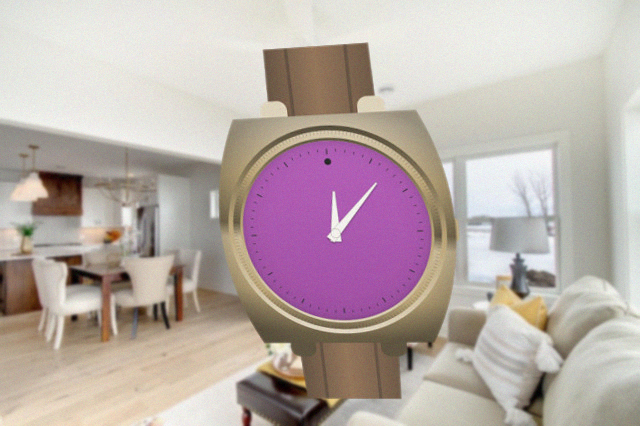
12:07
